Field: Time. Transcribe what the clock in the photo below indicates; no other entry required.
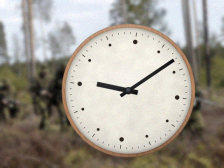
9:08
